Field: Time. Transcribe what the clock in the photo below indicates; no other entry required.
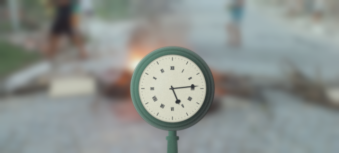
5:14
